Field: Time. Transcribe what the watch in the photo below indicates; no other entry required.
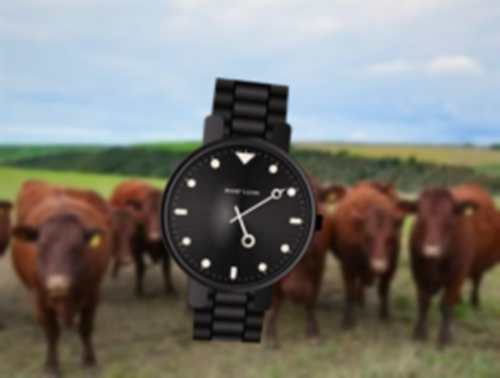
5:09
